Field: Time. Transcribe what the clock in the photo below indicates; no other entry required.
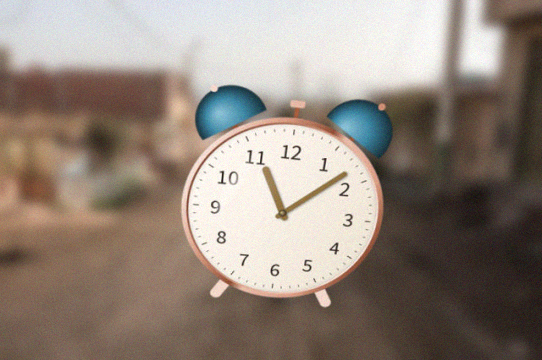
11:08
